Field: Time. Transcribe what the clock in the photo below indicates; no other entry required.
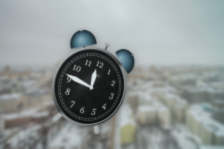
11:46
